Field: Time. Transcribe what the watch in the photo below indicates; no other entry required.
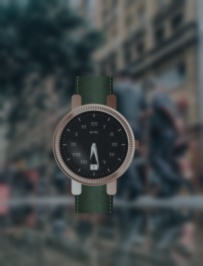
6:28
